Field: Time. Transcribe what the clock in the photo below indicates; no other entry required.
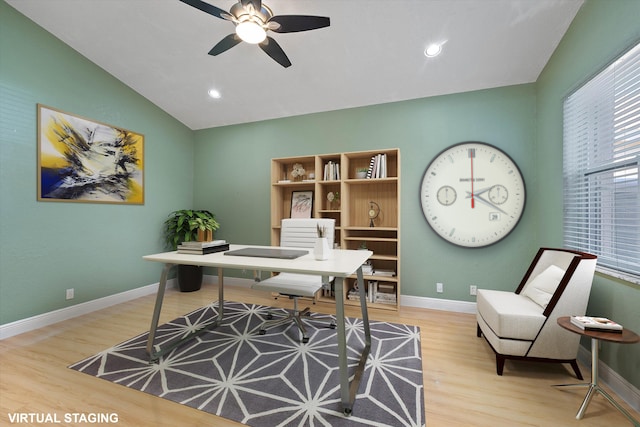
2:20
